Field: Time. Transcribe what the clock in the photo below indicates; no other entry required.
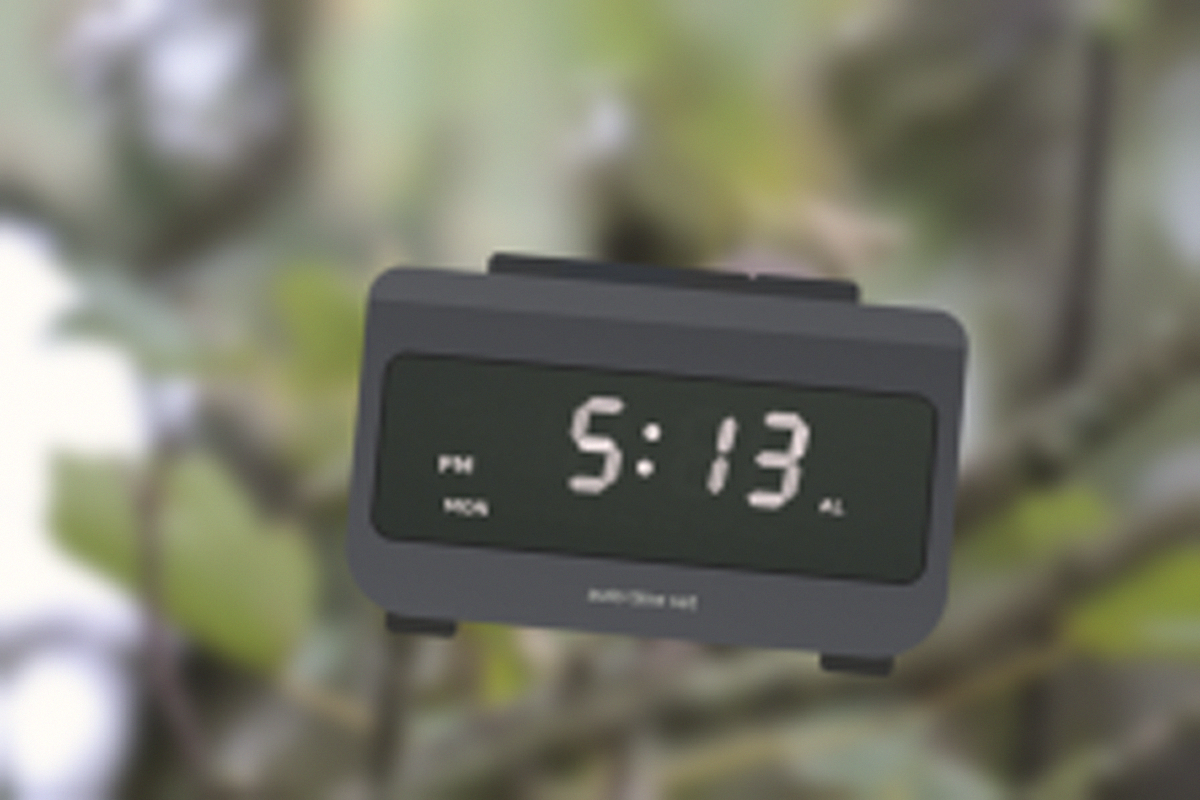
5:13
